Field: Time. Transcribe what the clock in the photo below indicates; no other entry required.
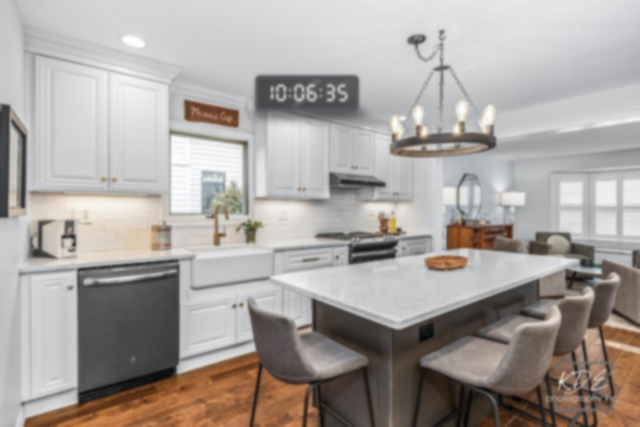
10:06:35
